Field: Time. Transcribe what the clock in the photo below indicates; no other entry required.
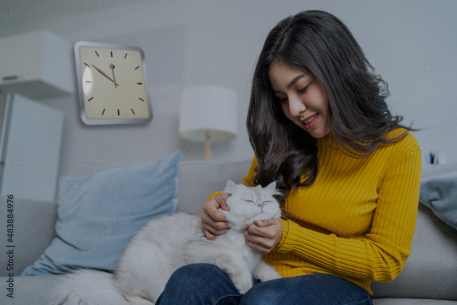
11:51
